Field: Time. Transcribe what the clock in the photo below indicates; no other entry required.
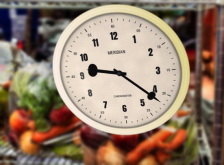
9:22
